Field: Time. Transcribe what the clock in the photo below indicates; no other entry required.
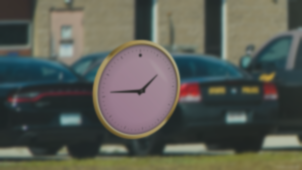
1:46
